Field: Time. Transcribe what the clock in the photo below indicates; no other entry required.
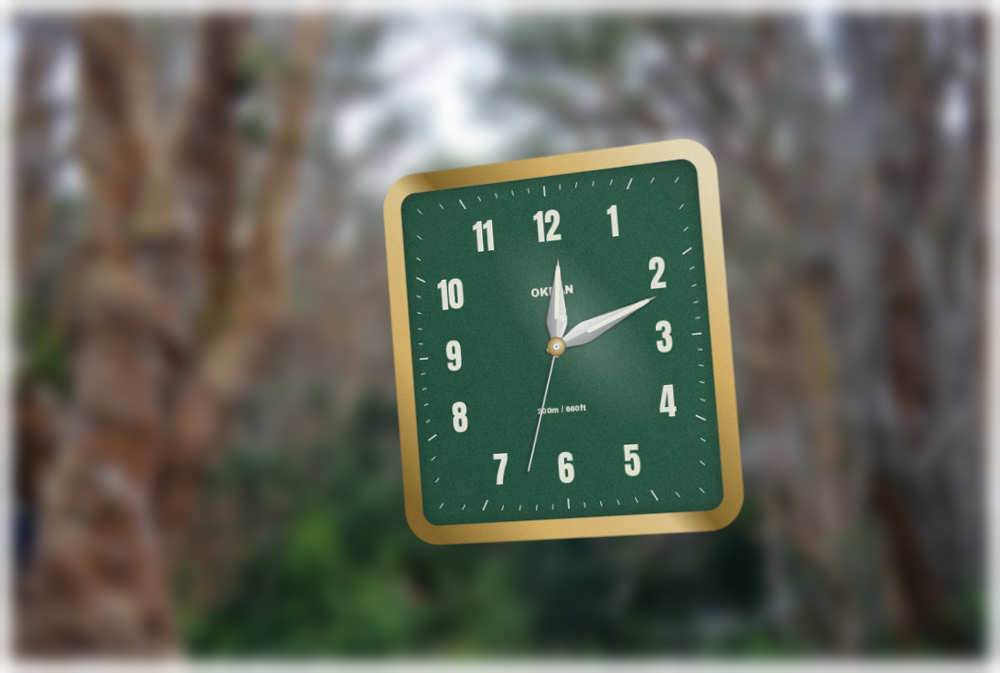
12:11:33
